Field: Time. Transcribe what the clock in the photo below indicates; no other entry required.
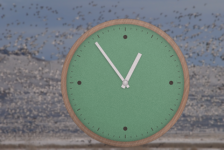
12:54
